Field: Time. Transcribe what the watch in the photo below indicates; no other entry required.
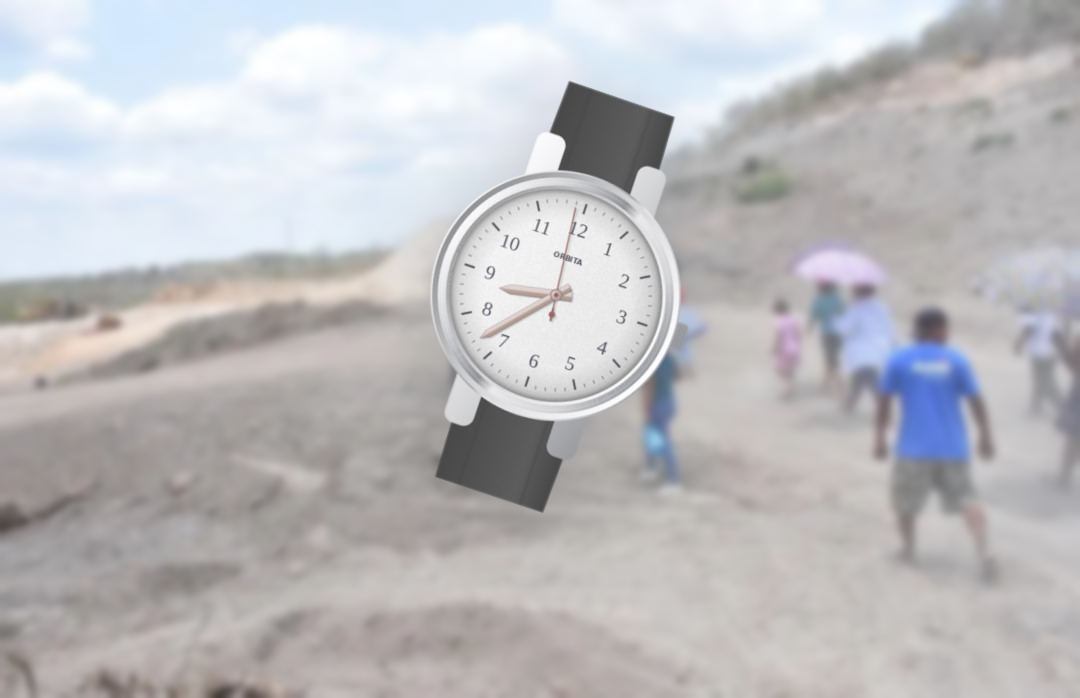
8:36:59
